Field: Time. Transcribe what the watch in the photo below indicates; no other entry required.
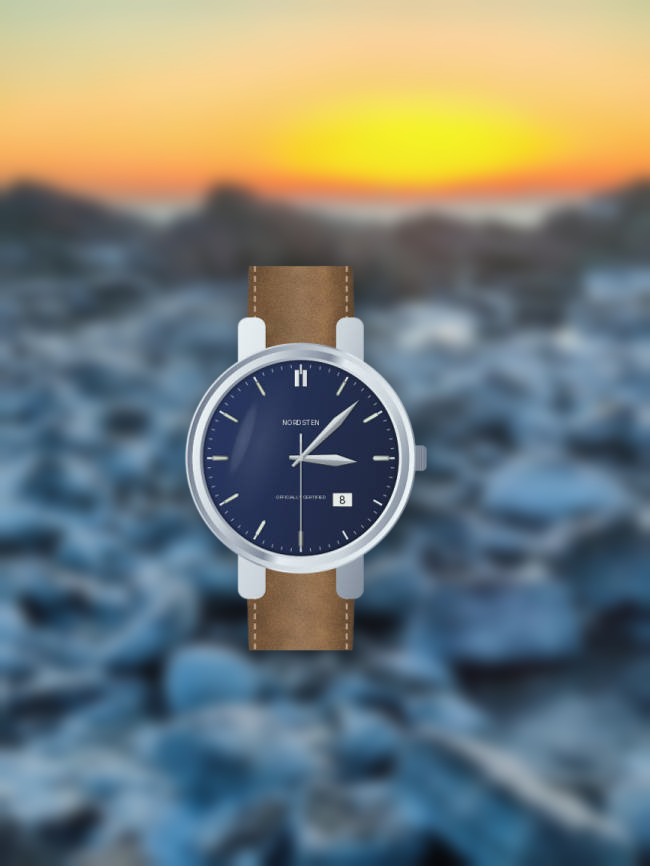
3:07:30
